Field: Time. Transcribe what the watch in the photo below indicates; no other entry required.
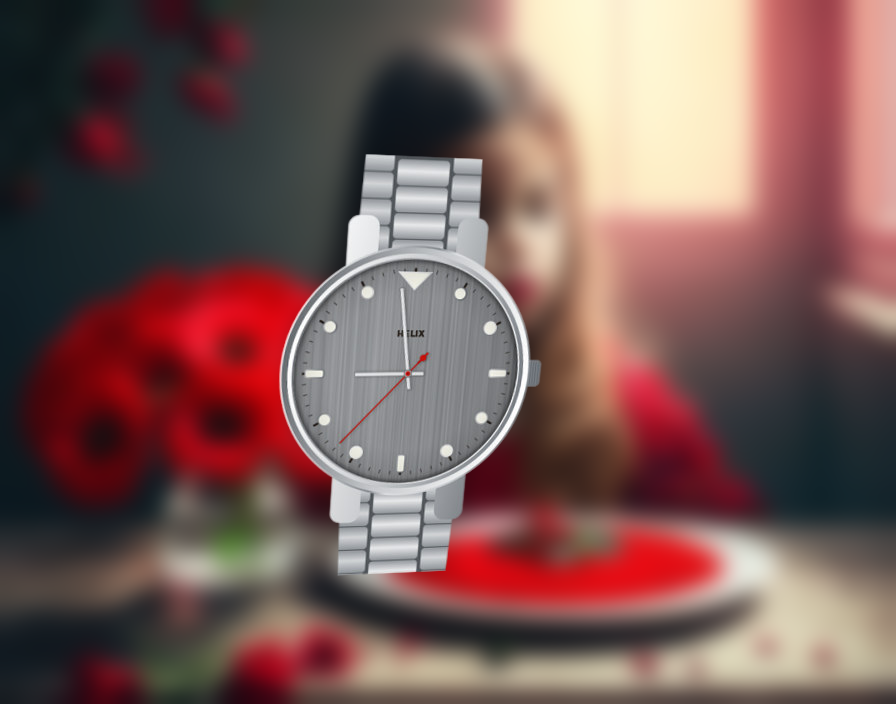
8:58:37
